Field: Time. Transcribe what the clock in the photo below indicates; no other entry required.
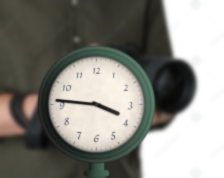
3:46
